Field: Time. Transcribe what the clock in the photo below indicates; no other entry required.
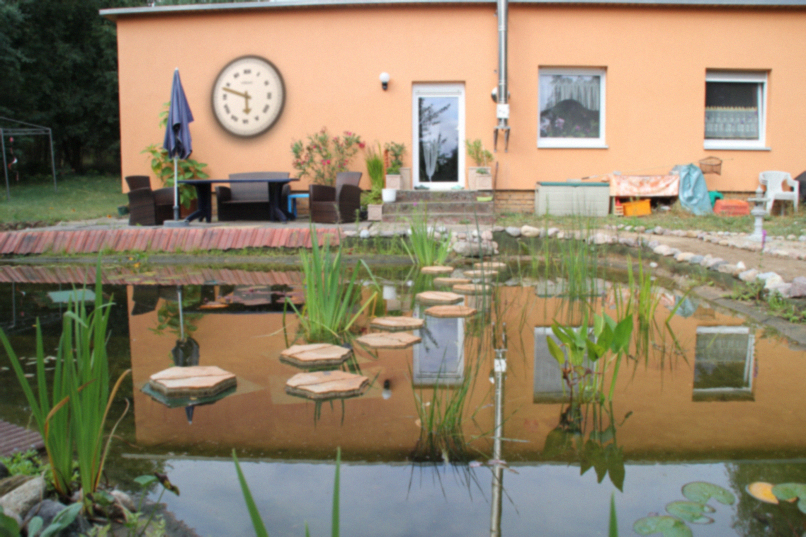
5:48
